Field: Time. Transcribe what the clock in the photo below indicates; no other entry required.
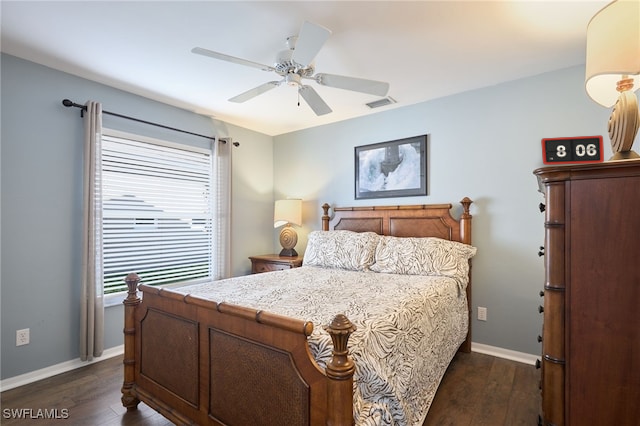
8:06
